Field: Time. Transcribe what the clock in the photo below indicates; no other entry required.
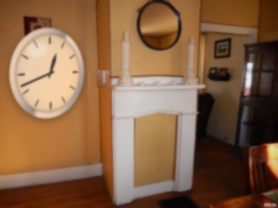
12:42
